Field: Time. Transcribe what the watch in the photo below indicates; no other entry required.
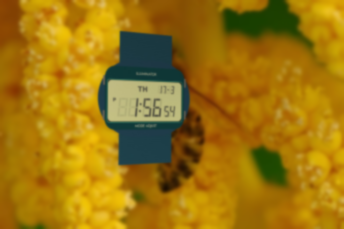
1:56:54
